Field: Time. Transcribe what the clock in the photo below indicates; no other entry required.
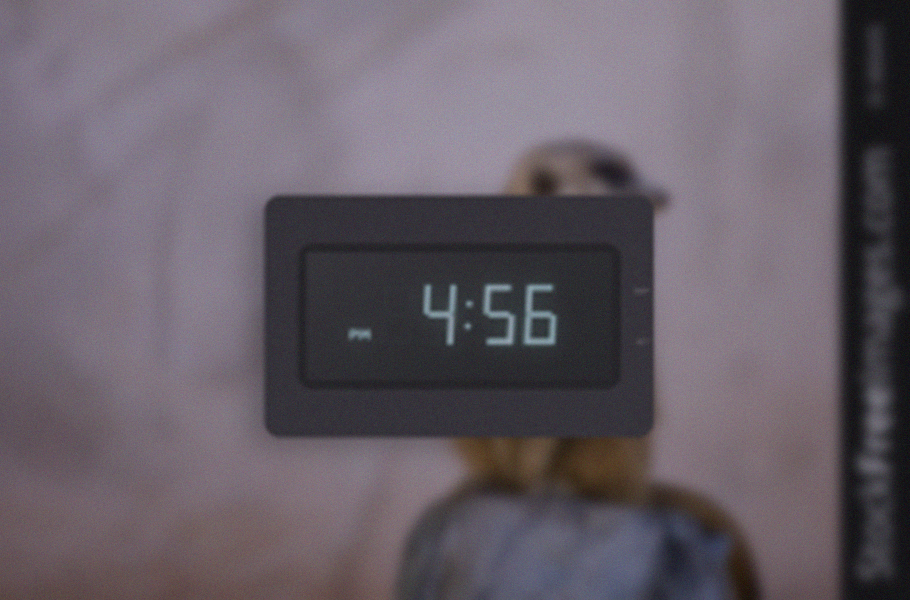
4:56
